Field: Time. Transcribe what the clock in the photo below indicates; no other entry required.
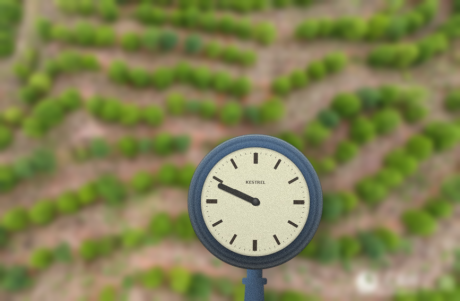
9:49
